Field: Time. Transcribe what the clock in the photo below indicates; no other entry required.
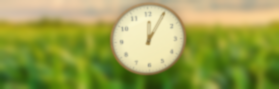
12:05
